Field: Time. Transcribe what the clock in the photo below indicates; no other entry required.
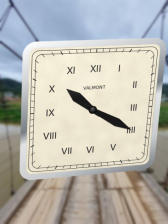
10:20
